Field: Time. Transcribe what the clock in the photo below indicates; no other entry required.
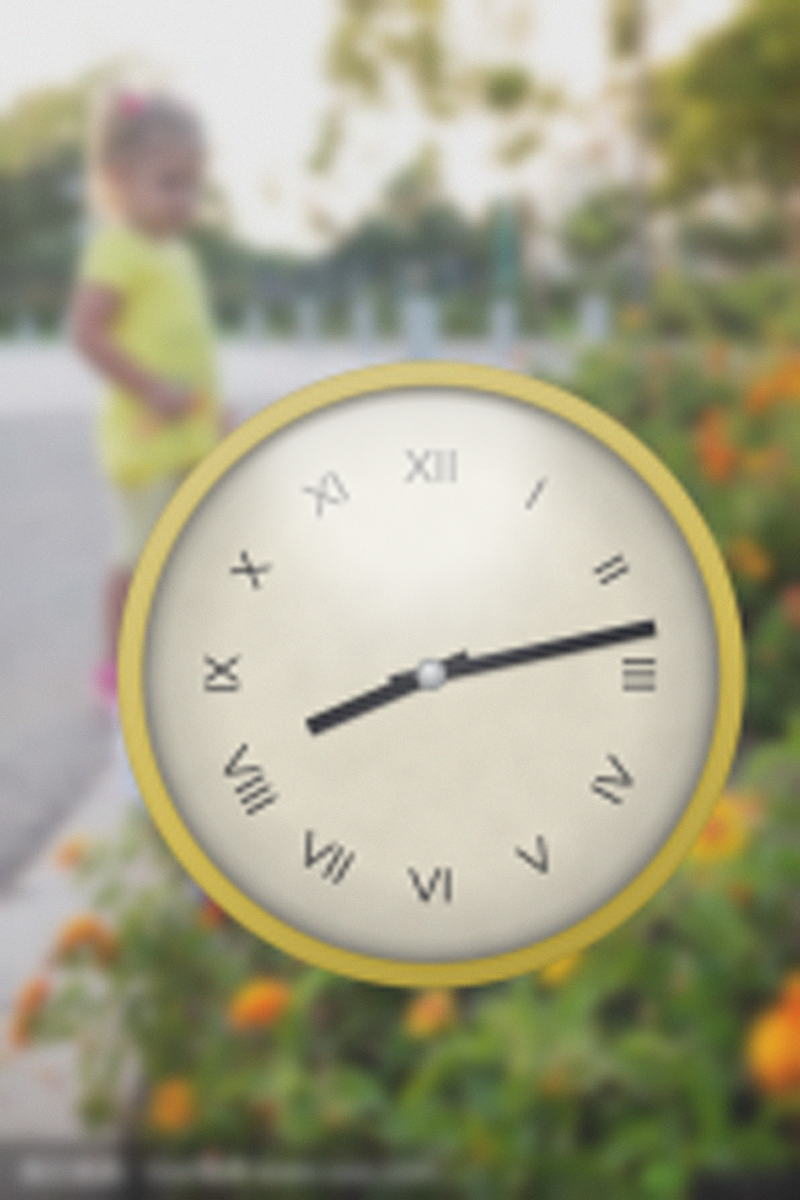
8:13
